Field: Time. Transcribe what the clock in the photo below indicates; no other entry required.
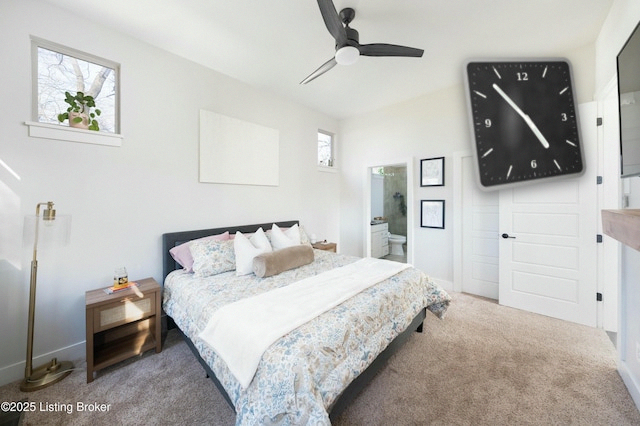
4:53
